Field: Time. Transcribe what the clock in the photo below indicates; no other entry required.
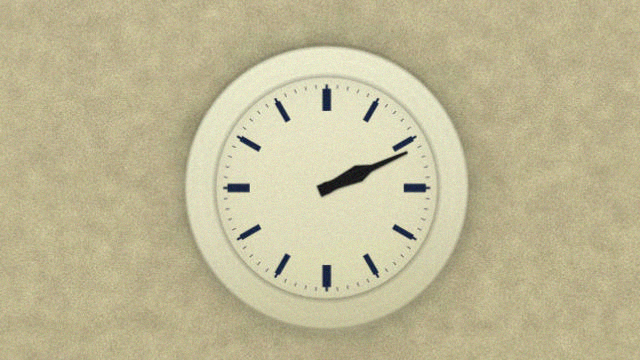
2:11
